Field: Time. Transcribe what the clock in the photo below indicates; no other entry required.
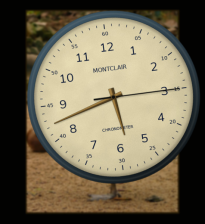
5:42:15
